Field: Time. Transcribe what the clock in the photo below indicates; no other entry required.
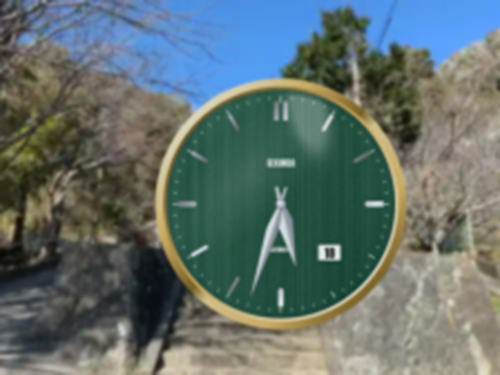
5:33
